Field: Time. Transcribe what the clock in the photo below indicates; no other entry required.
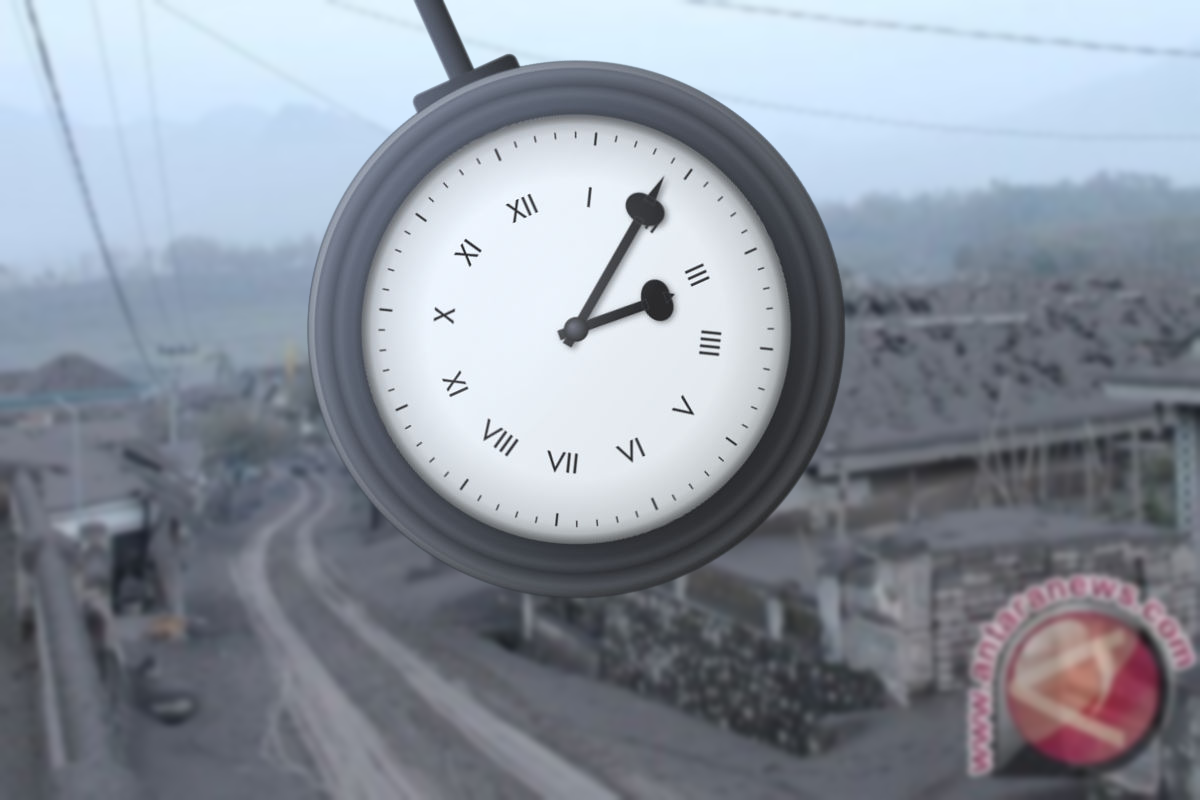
3:09
